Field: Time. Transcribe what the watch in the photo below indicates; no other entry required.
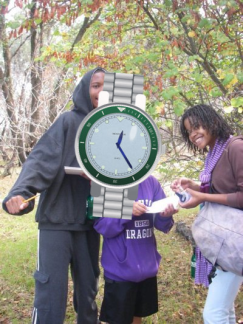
12:24
